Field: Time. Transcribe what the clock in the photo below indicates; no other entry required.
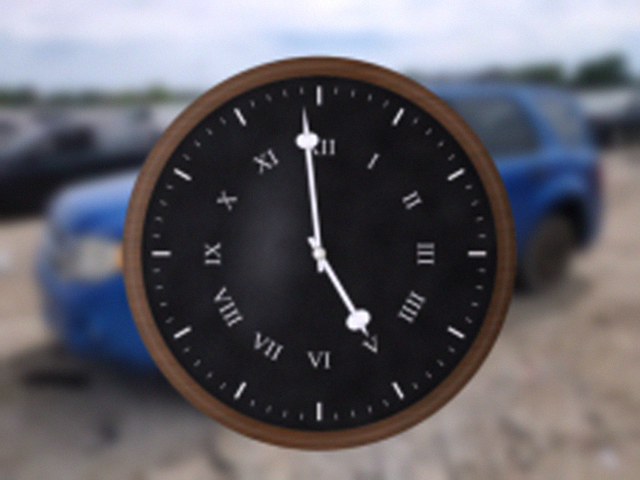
4:59
